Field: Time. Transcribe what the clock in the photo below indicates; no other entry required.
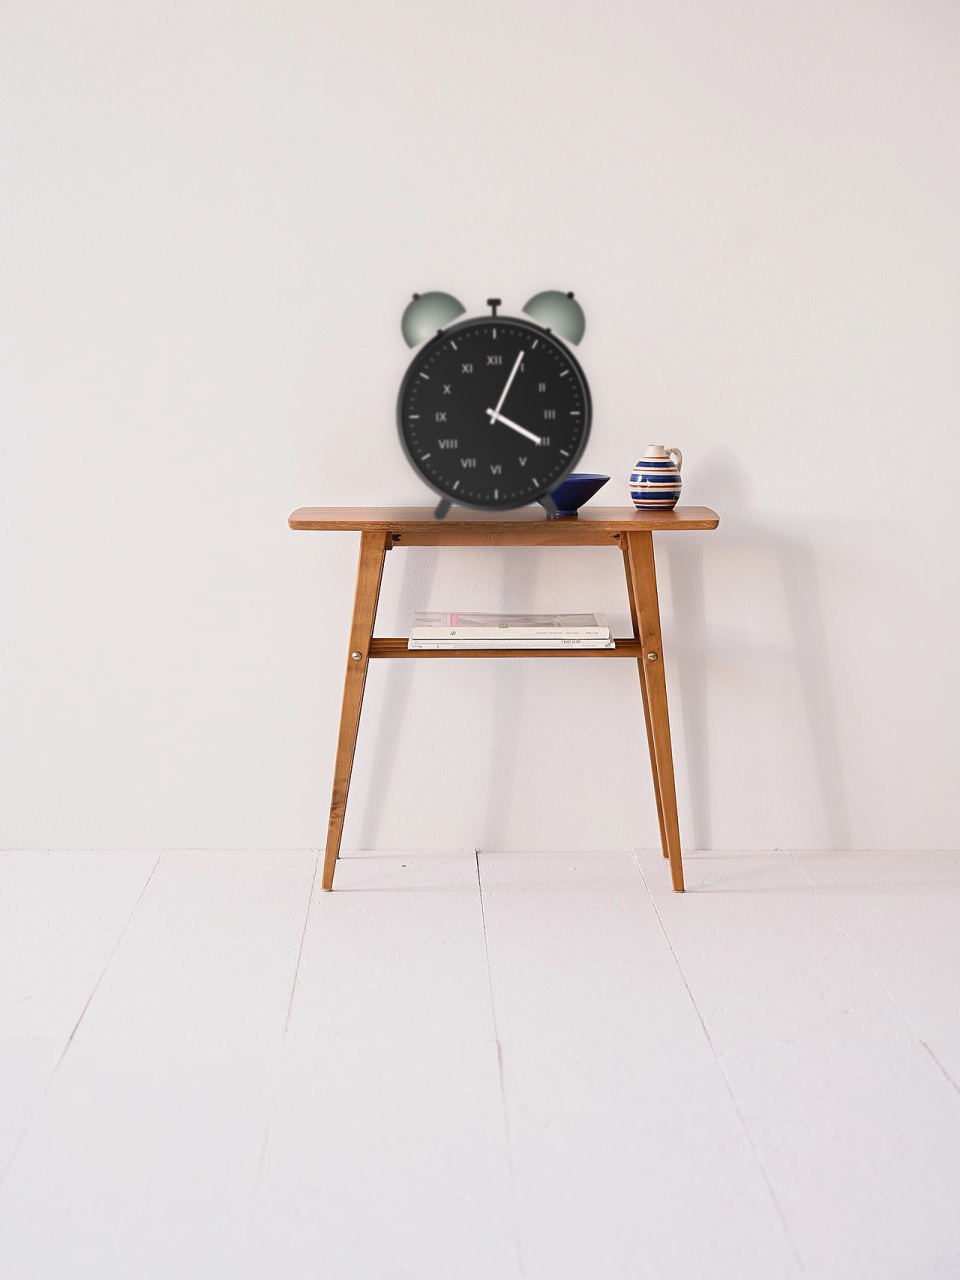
4:04
